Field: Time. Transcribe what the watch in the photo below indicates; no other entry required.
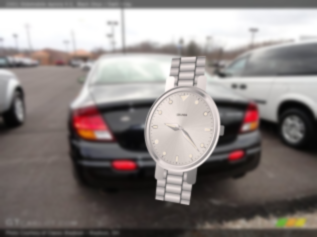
9:22
